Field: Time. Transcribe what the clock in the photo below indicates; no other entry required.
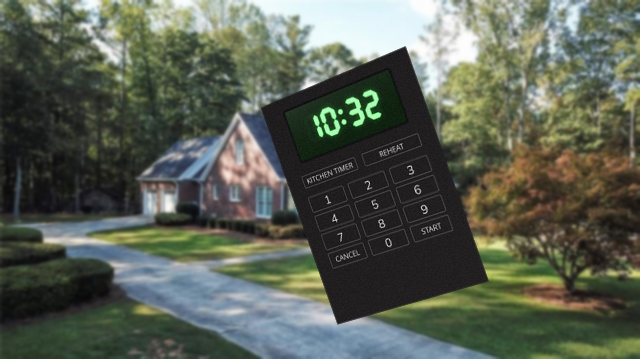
10:32
